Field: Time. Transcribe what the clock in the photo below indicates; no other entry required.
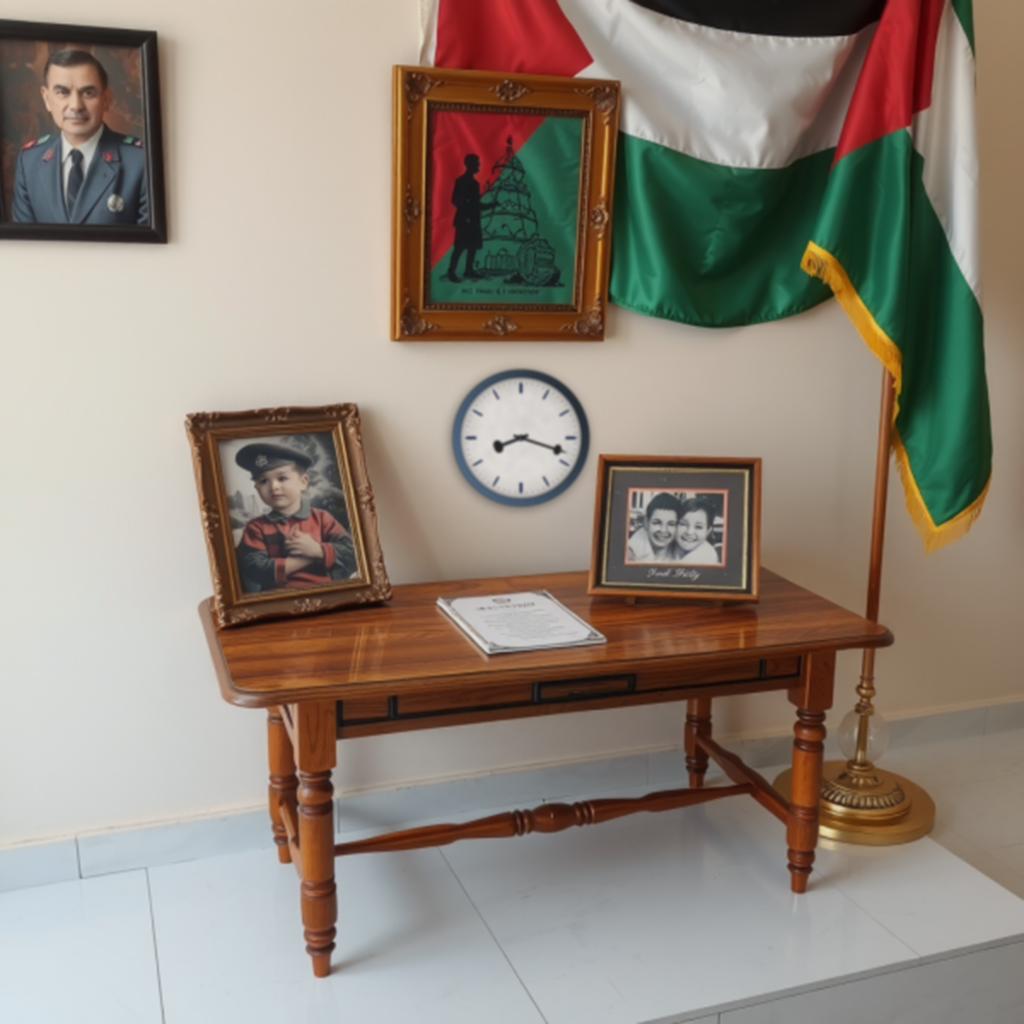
8:18
